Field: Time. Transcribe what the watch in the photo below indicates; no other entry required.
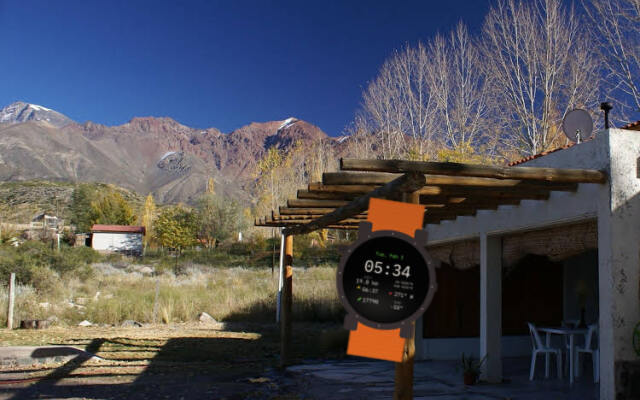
5:34
